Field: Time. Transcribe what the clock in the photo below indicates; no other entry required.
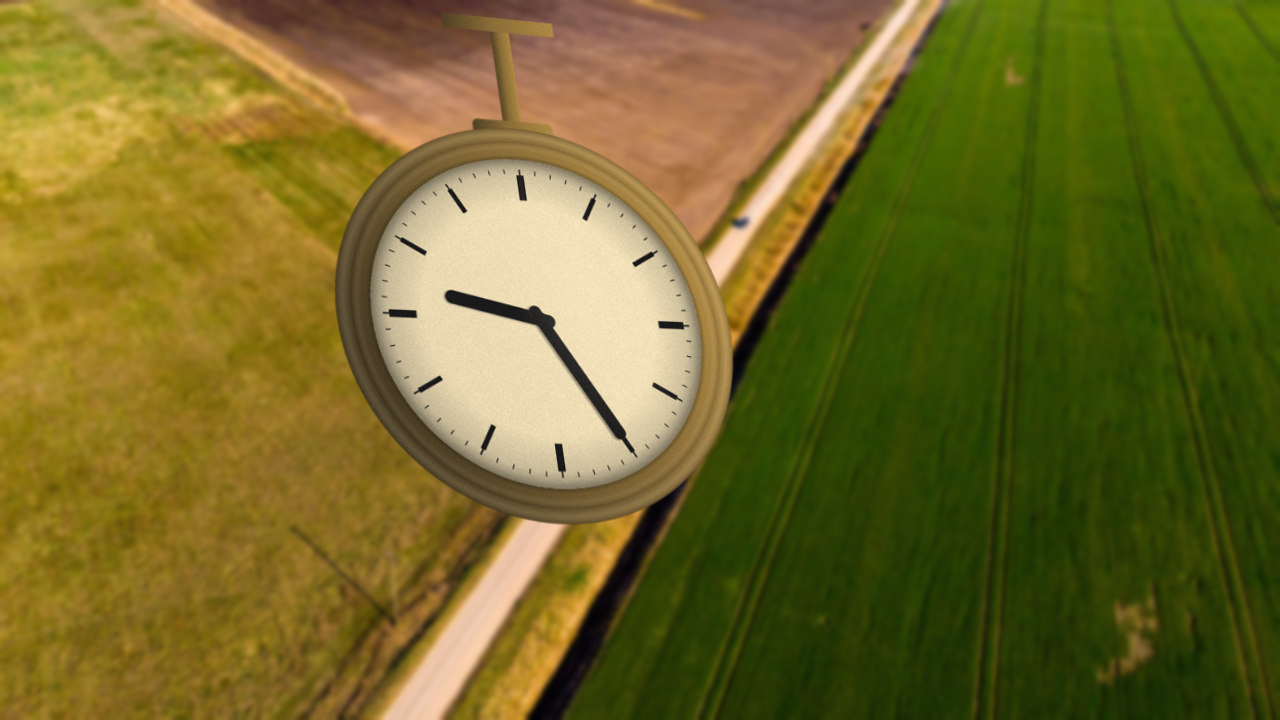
9:25
